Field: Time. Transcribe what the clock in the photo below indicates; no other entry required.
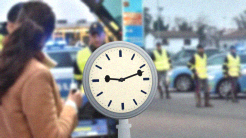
9:12
